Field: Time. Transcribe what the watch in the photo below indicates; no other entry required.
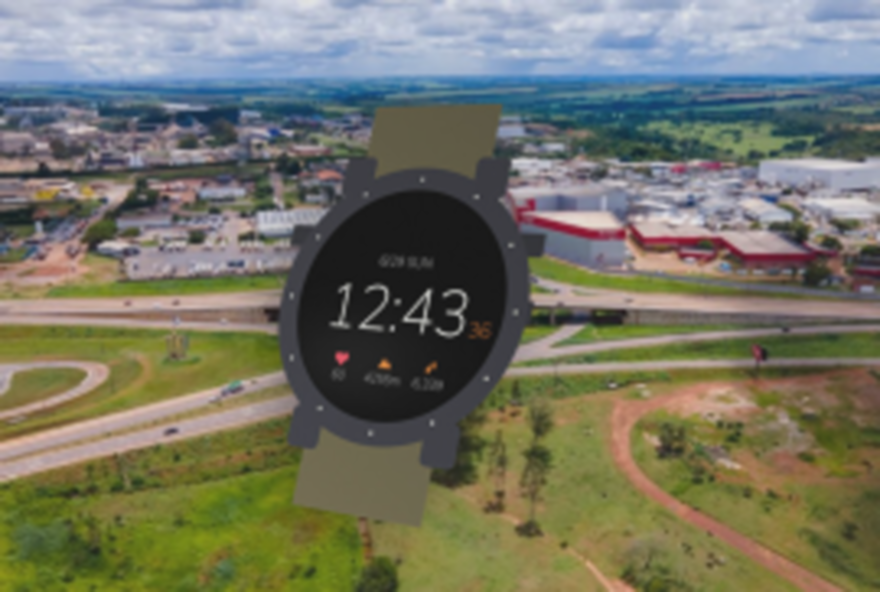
12:43
